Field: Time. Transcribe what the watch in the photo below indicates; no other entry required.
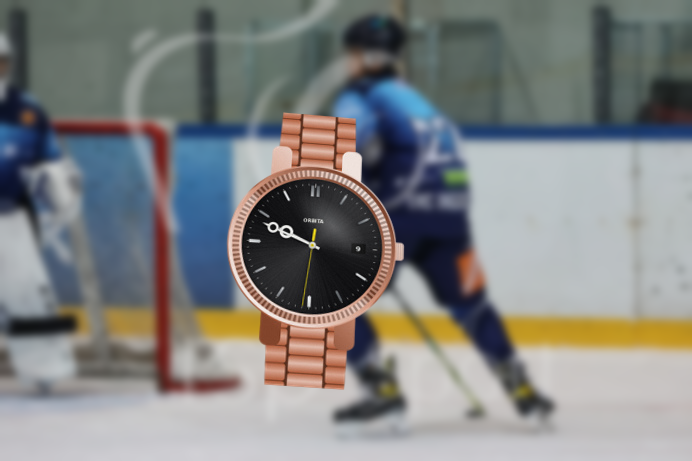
9:48:31
